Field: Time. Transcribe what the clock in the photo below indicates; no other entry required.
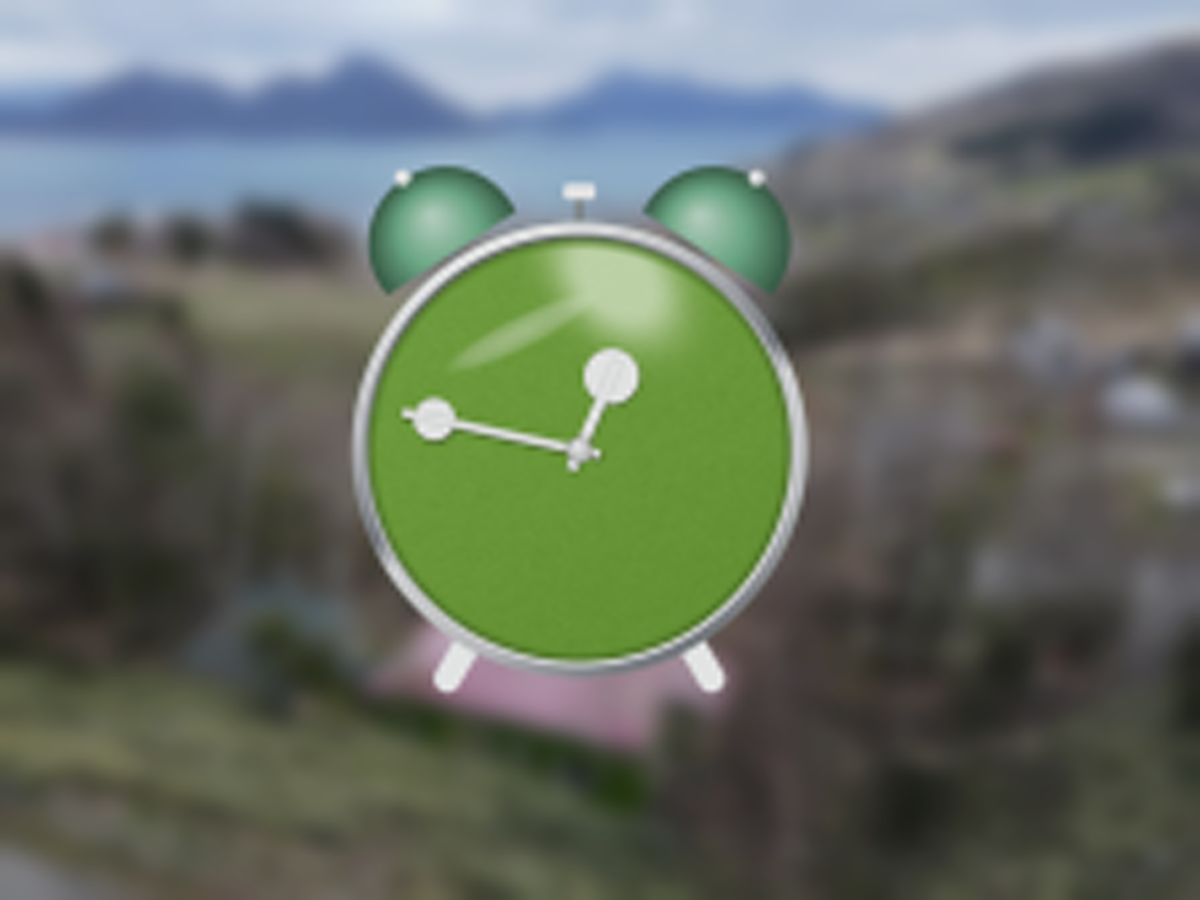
12:47
